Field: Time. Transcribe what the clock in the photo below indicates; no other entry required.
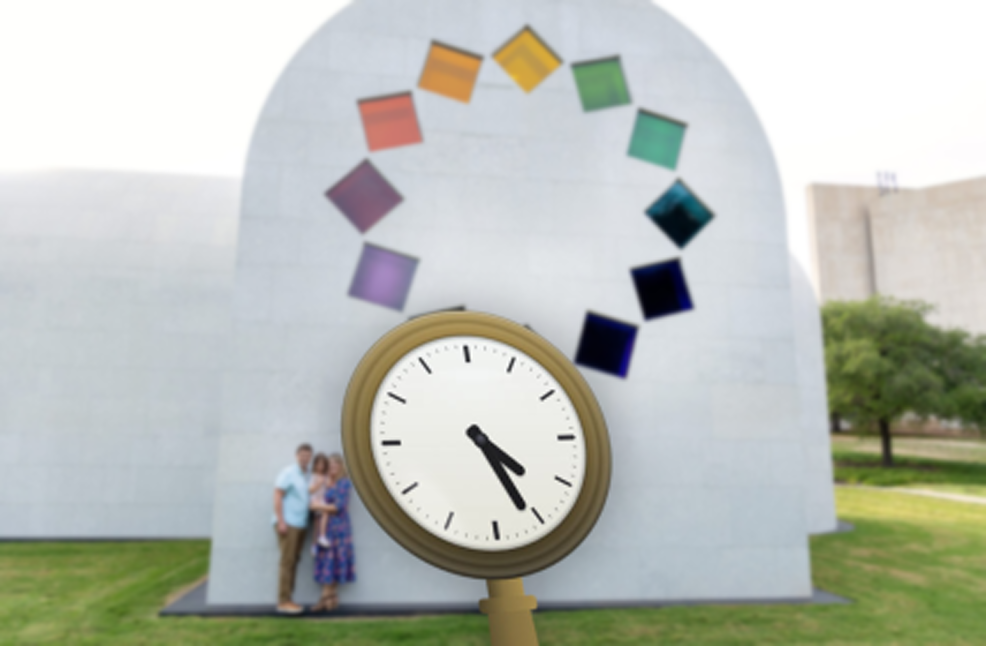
4:26
